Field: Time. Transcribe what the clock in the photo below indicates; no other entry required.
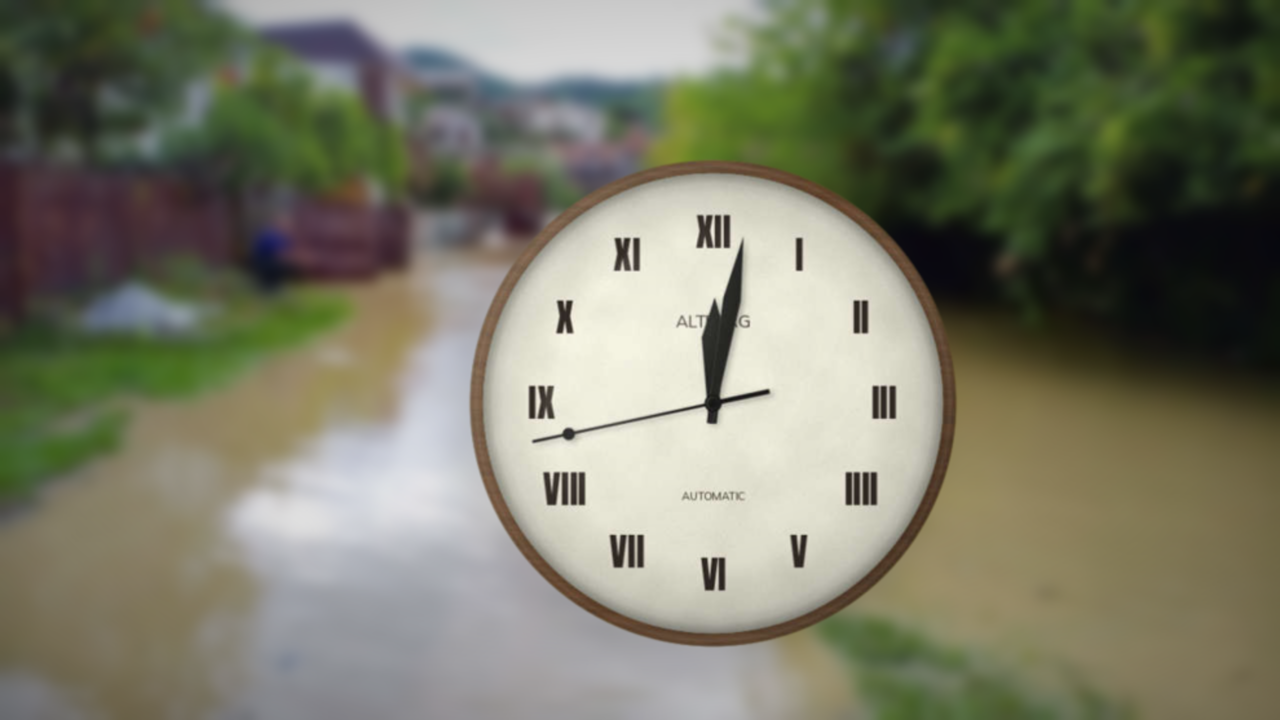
12:01:43
